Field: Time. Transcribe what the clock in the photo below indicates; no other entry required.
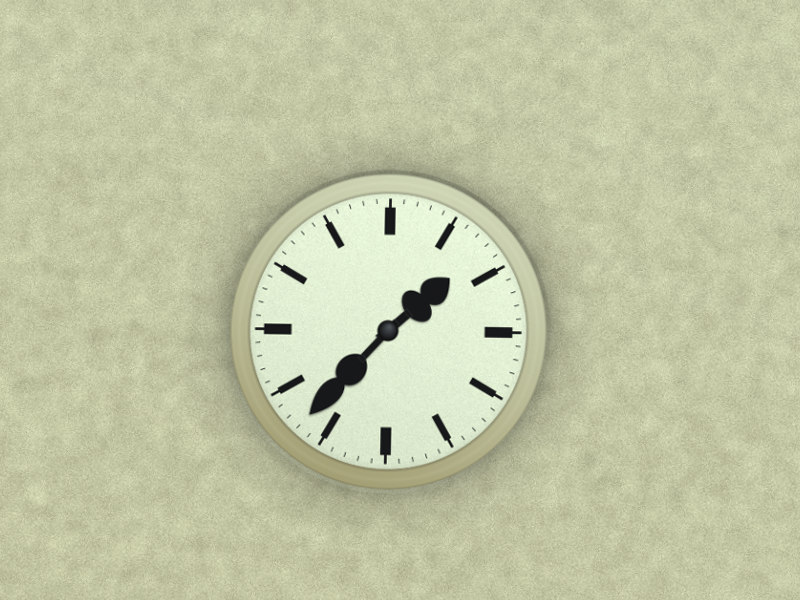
1:37
